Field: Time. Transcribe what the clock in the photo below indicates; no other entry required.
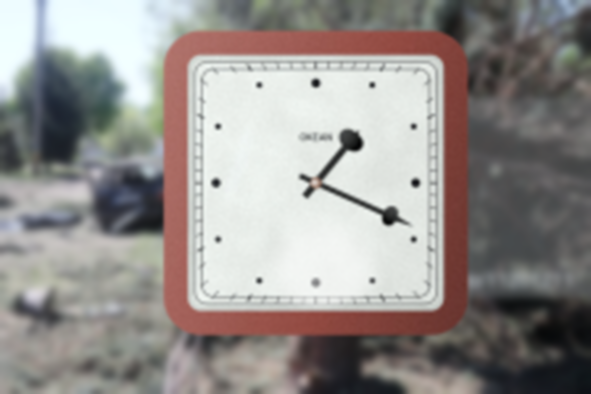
1:19
